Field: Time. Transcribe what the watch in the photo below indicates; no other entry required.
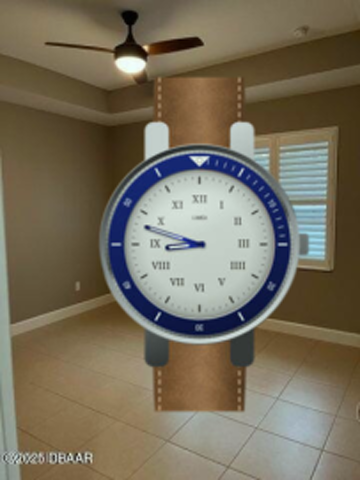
8:48
